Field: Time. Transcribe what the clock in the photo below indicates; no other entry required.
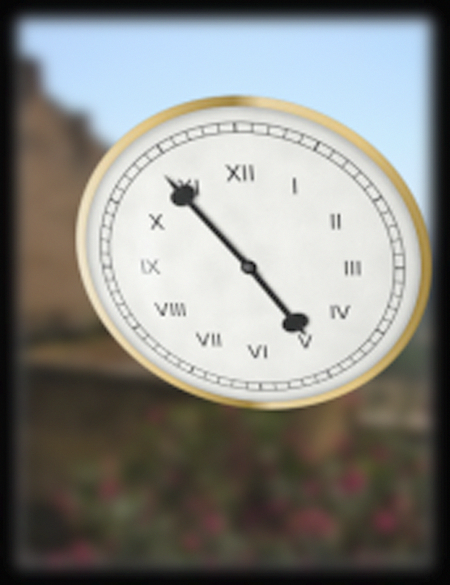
4:54
